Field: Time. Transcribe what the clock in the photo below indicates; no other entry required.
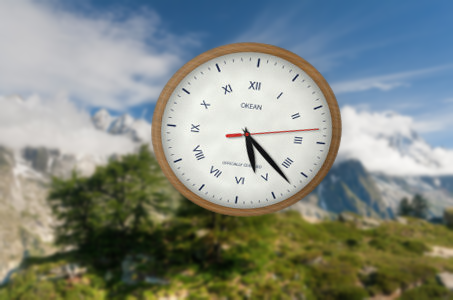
5:22:13
